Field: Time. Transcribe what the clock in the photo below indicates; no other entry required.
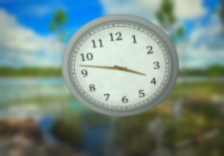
3:47
